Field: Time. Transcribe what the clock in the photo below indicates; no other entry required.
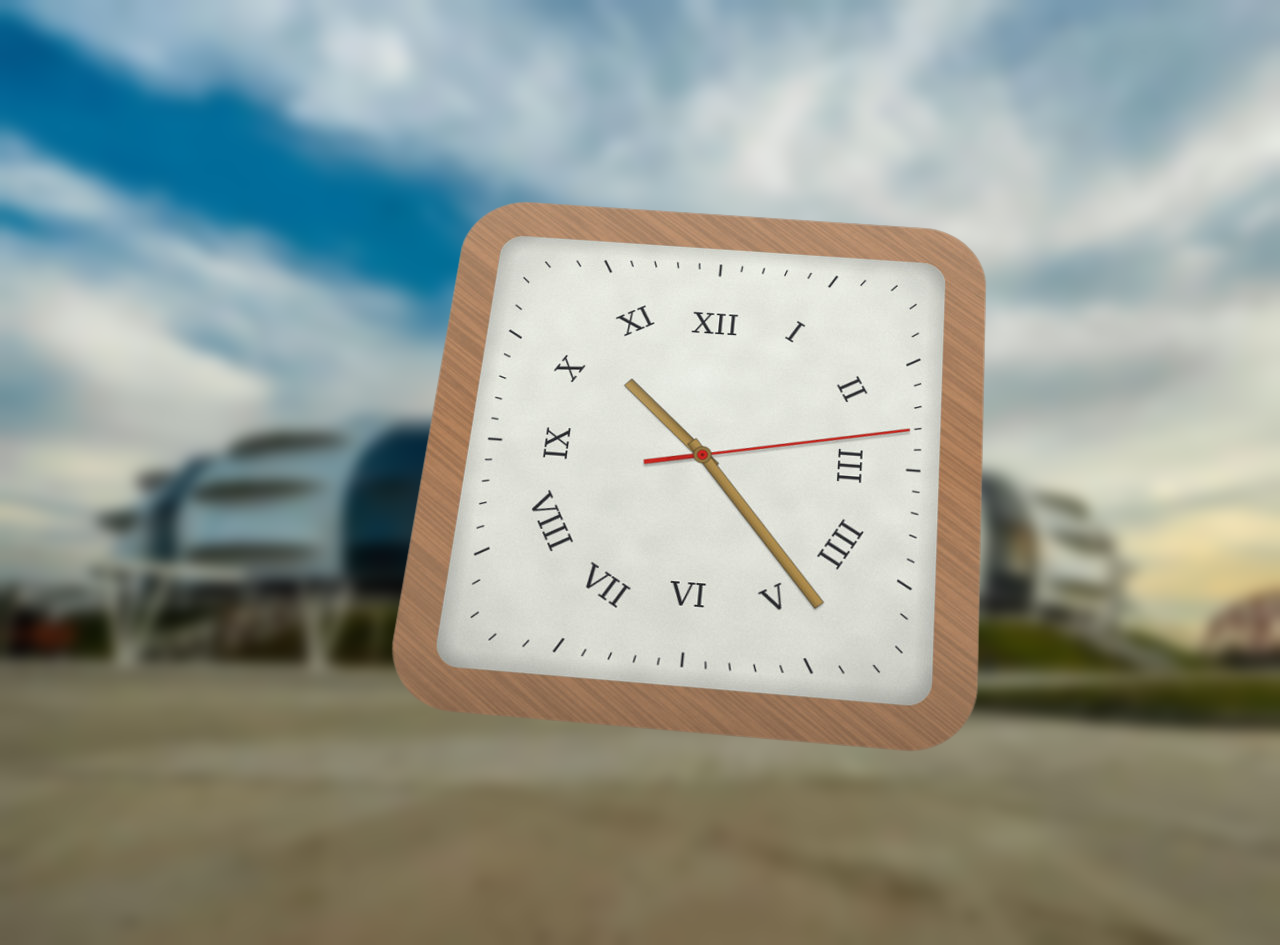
10:23:13
